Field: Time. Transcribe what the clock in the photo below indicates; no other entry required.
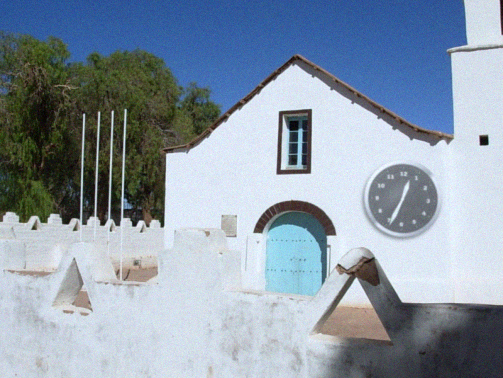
12:34
